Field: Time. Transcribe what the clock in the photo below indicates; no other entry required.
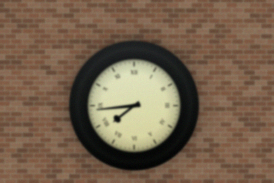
7:44
